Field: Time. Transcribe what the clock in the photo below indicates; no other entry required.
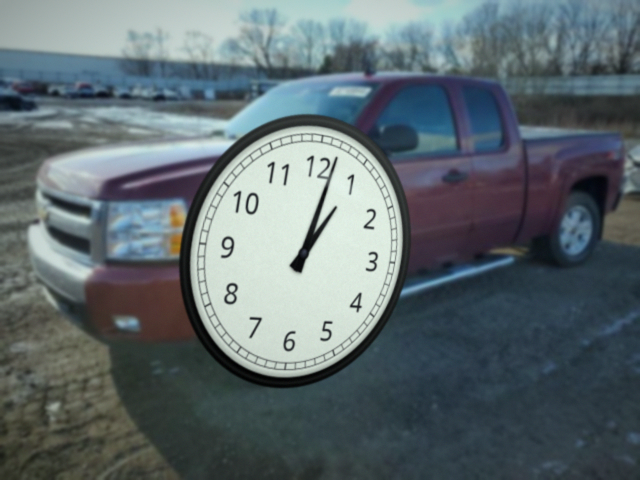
1:02
